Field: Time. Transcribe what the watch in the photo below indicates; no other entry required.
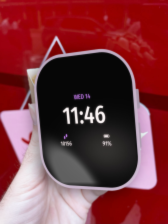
11:46
